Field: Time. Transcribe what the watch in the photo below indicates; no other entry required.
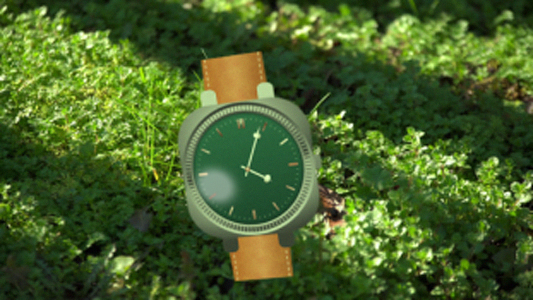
4:04
